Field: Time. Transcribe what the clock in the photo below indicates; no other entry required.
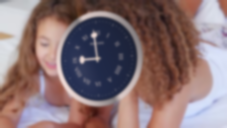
8:59
